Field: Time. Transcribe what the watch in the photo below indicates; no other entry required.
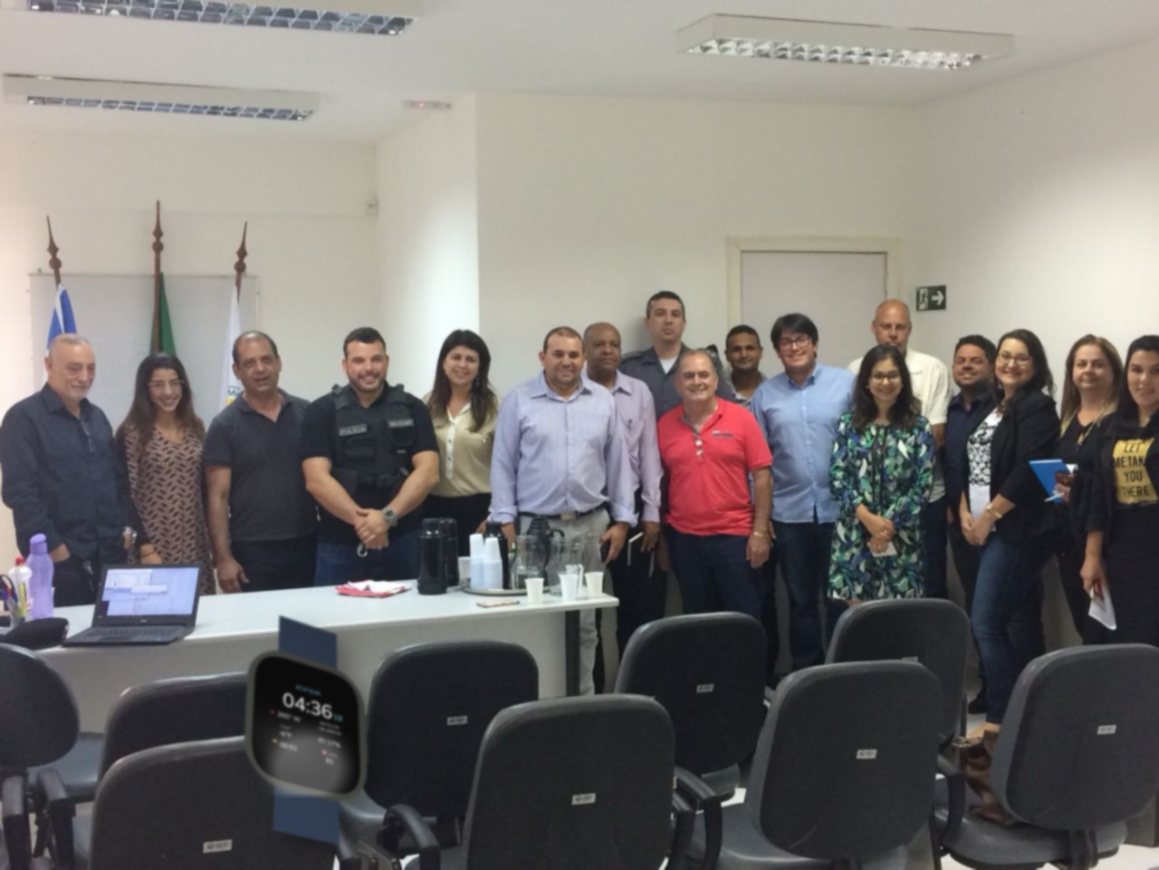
4:36
